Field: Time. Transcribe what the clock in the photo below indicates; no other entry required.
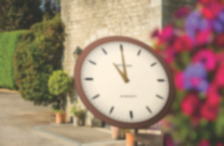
11:00
